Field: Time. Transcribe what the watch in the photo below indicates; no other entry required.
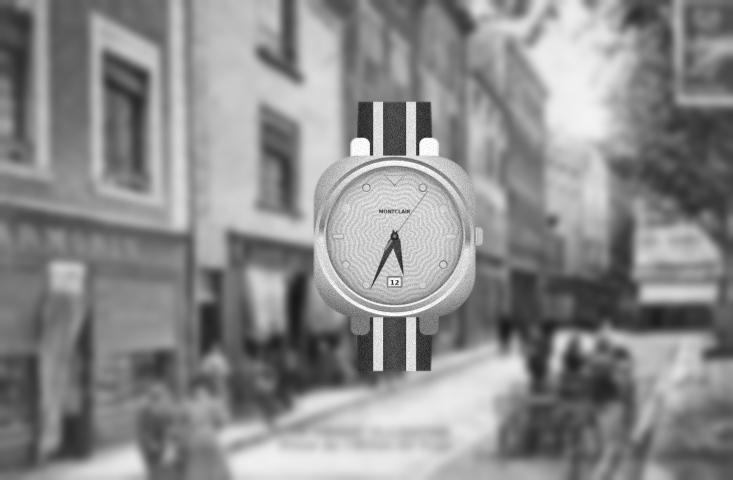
5:34:06
